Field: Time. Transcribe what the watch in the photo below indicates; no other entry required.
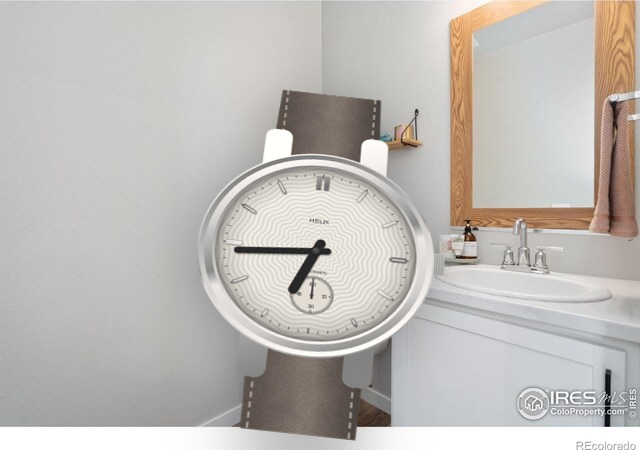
6:44
